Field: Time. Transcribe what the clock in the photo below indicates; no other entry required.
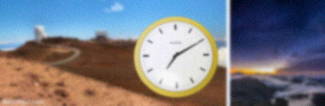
7:10
